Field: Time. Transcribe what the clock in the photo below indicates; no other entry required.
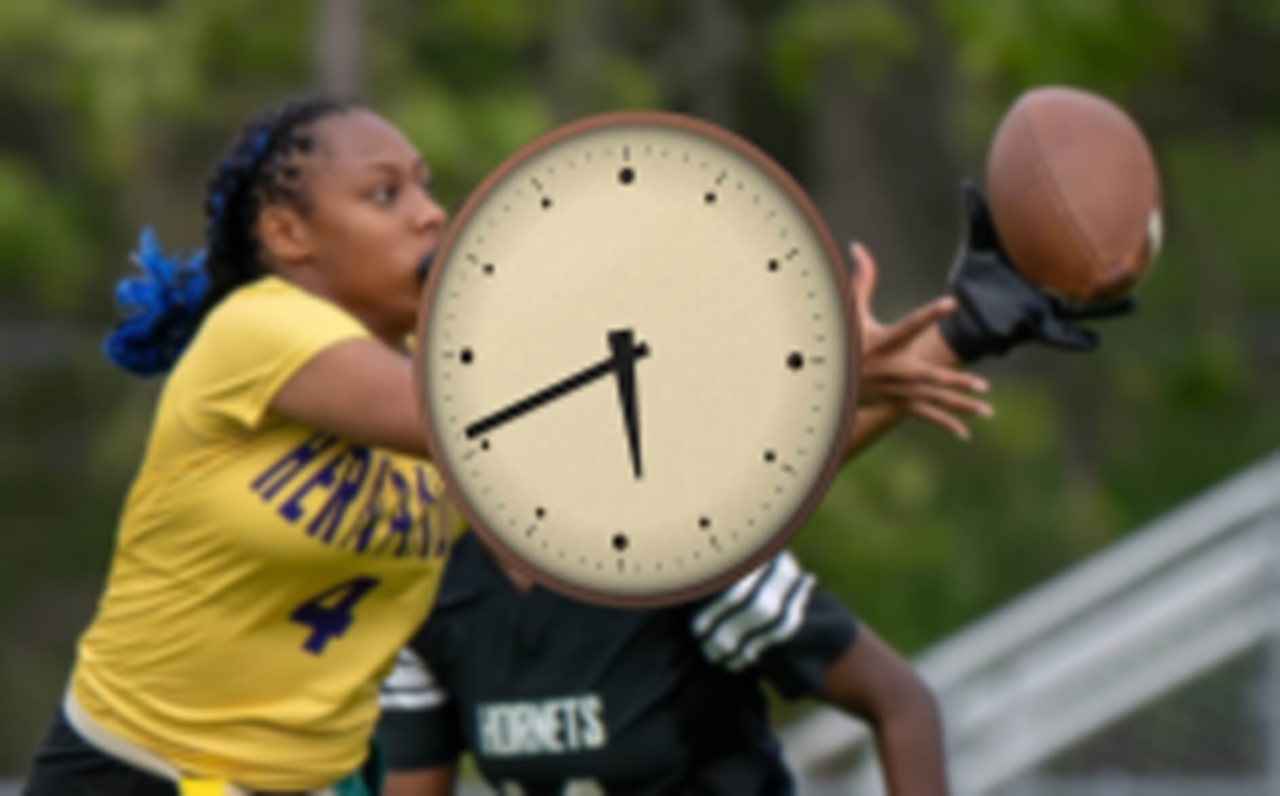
5:41
